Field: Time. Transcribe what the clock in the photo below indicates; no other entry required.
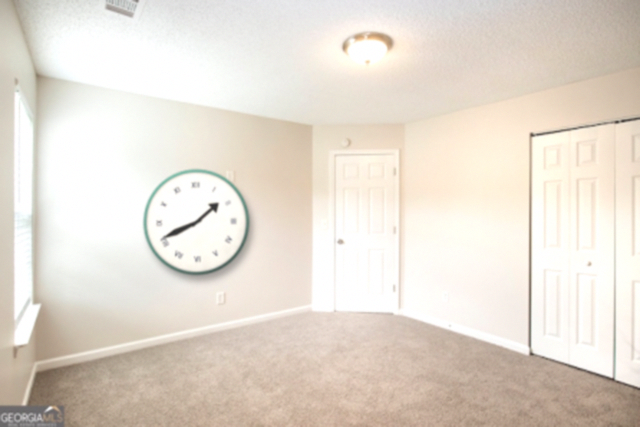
1:41
